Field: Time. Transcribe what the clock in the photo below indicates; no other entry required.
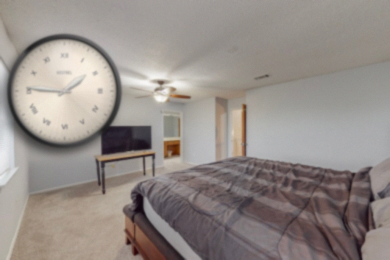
1:46
